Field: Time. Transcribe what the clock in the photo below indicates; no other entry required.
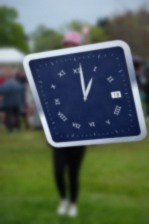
1:01
